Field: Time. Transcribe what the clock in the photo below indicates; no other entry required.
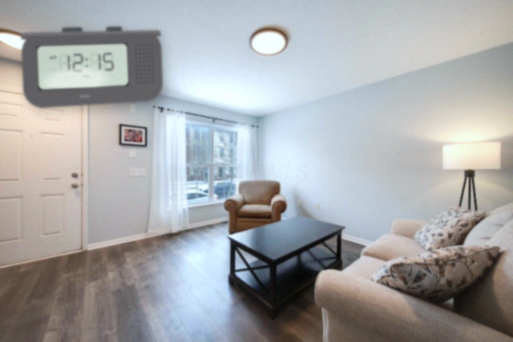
12:15
